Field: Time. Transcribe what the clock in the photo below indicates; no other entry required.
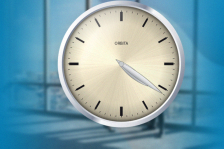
4:21
